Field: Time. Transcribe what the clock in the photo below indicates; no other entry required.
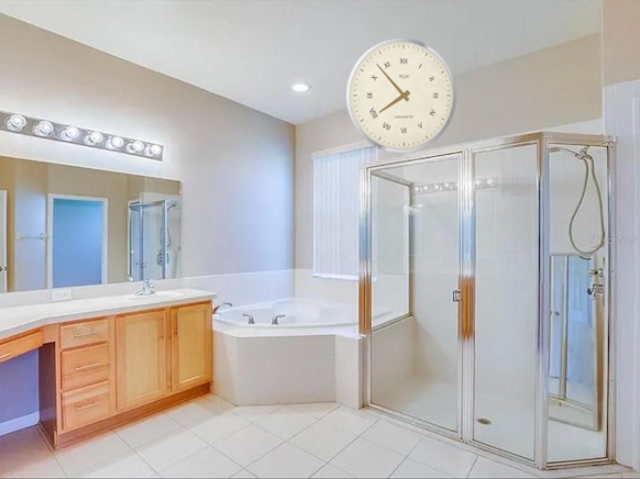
7:53
